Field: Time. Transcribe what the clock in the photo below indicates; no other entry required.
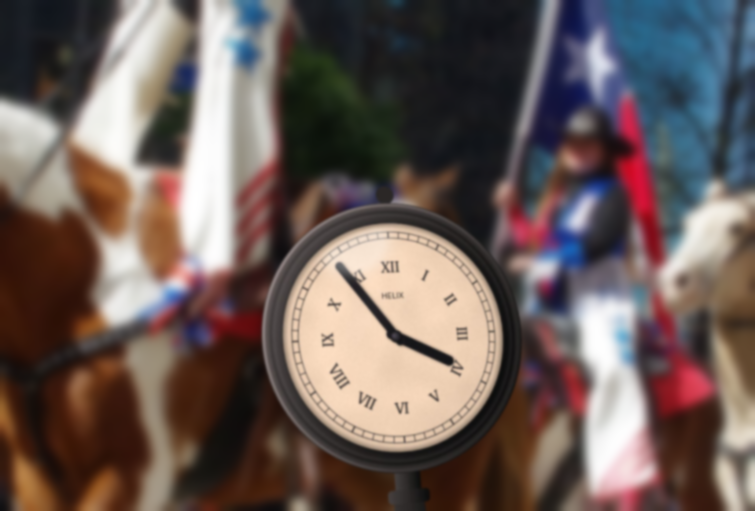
3:54
